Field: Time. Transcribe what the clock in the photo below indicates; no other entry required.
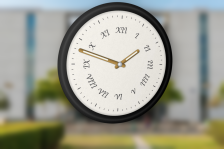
1:48
